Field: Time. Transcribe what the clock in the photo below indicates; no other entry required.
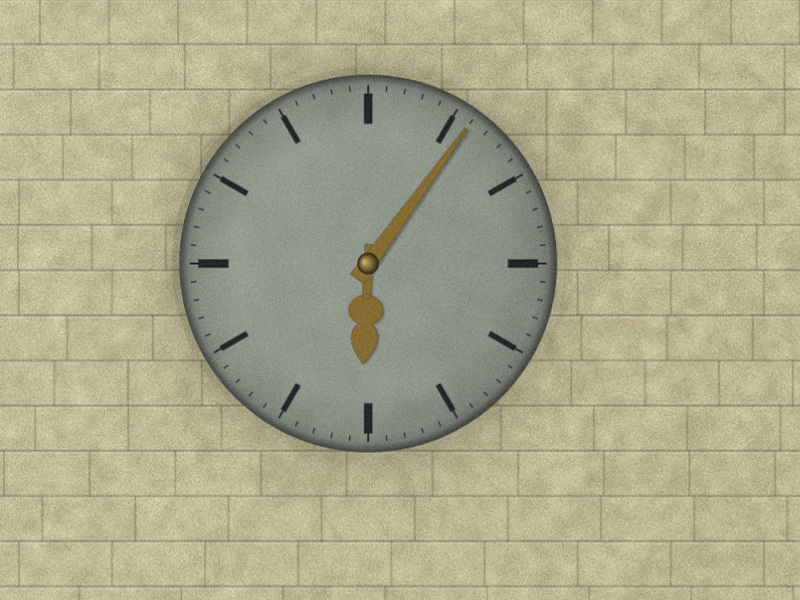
6:06
